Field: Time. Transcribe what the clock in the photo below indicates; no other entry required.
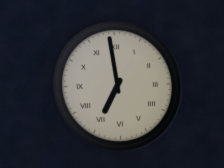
6:59
